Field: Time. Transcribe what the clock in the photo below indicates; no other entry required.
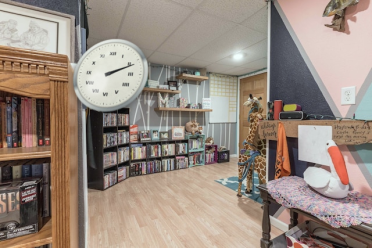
2:11
